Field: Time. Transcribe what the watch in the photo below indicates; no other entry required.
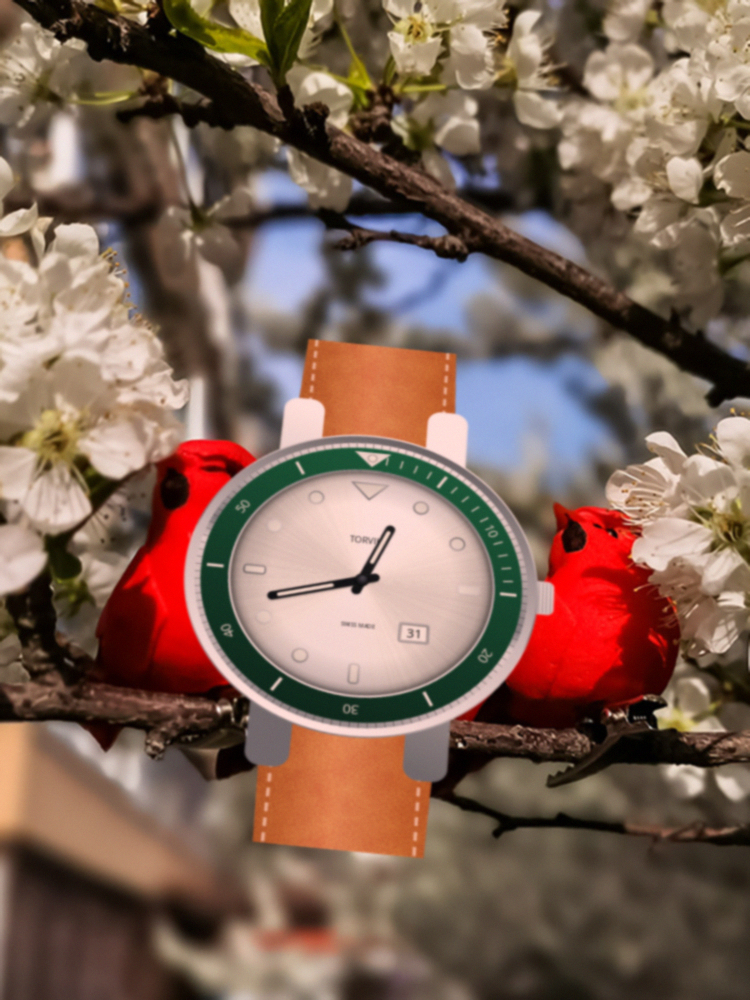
12:42
